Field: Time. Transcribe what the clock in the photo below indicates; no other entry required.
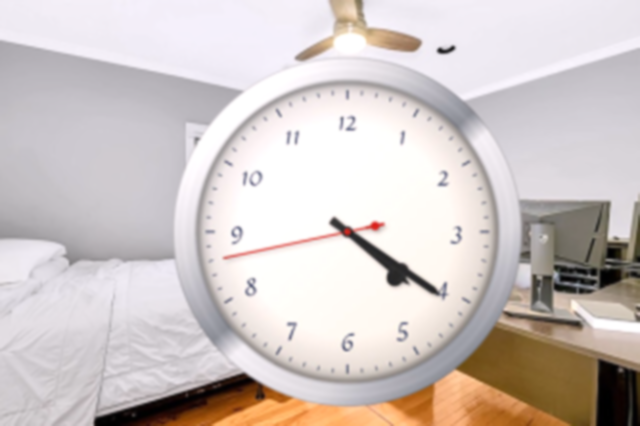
4:20:43
